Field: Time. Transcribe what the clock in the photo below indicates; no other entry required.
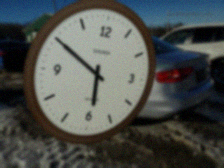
5:50
